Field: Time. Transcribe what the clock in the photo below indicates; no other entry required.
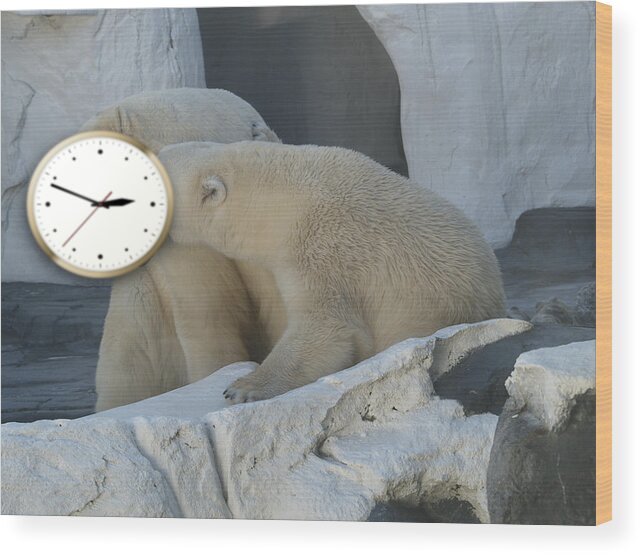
2:48:37
